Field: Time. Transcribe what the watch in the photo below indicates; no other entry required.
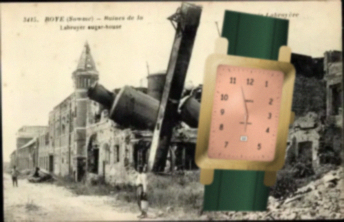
5:57
